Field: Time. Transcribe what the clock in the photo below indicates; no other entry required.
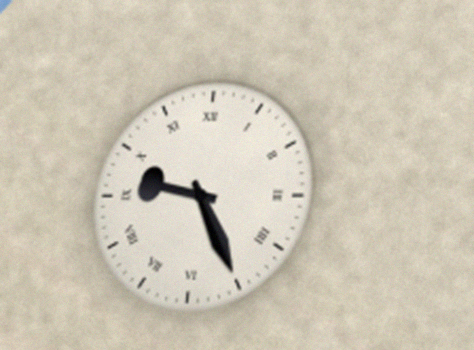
9:25
